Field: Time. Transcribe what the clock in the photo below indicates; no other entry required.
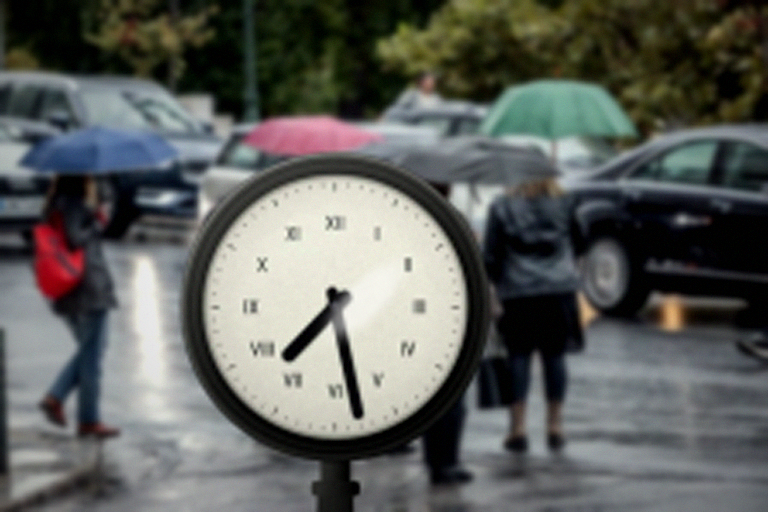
7:28
